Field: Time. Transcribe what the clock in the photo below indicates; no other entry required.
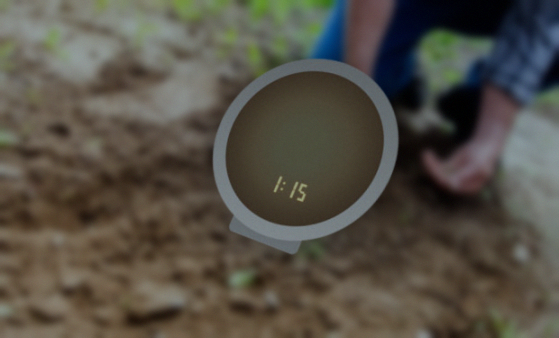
1:15
